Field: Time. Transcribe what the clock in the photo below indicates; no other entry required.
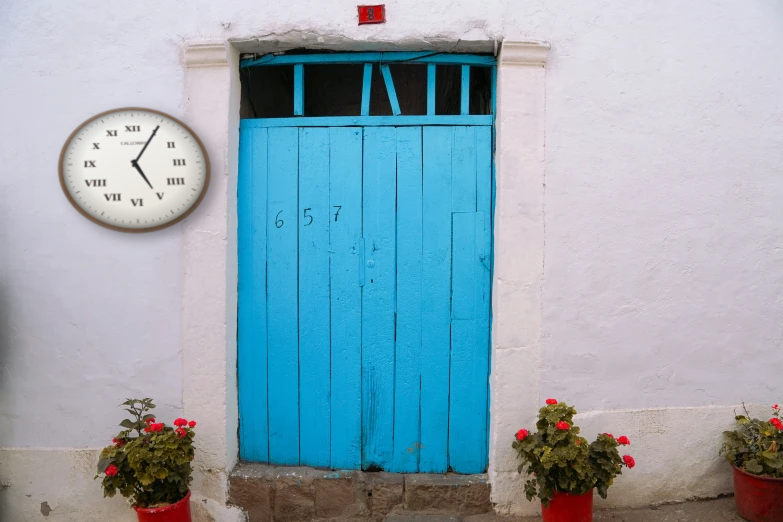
5:05
